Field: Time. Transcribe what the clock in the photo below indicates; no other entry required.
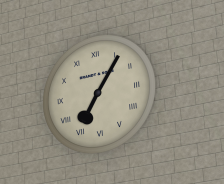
7:06
